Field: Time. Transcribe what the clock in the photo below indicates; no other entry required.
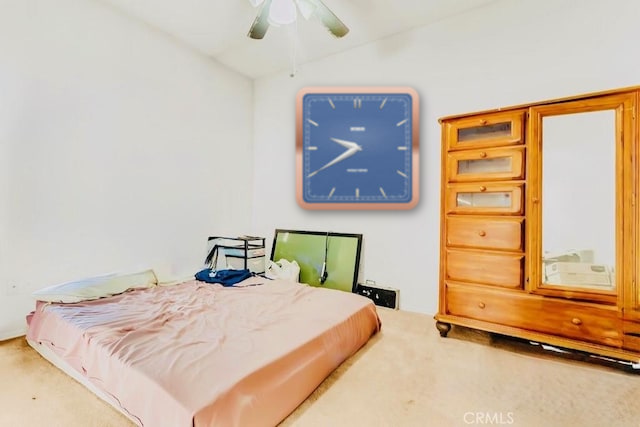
9:40
